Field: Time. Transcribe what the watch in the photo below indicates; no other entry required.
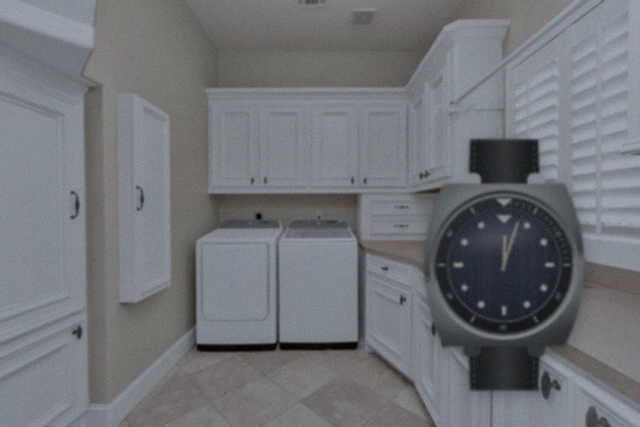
12:03
